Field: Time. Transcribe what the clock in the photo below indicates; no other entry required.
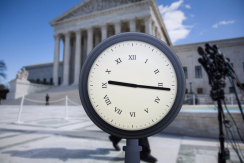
9:16
